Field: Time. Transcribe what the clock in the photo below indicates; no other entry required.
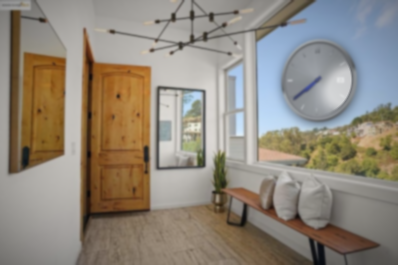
7:39
